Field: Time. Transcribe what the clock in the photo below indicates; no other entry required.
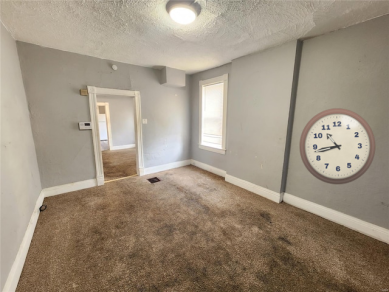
10:43
